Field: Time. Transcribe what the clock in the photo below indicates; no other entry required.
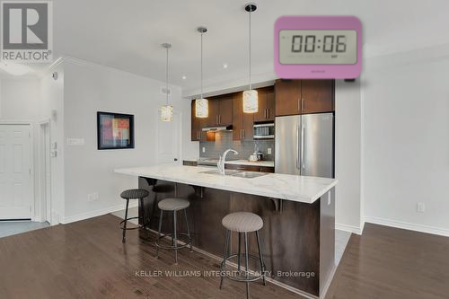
0:06
